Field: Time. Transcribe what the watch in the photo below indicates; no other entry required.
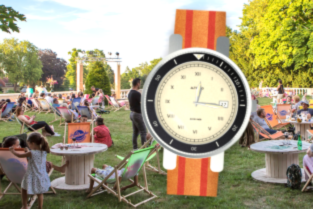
12:16
